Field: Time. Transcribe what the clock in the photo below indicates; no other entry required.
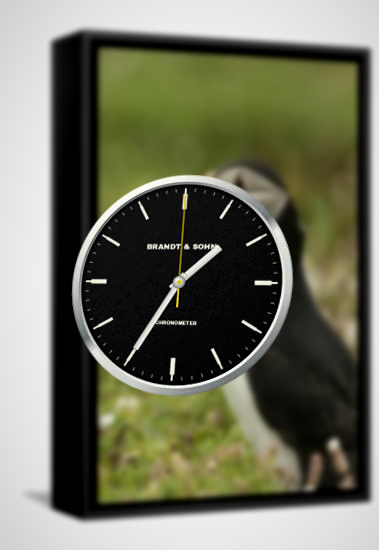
1:35:00
